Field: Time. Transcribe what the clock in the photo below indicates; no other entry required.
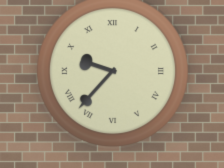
9:37
